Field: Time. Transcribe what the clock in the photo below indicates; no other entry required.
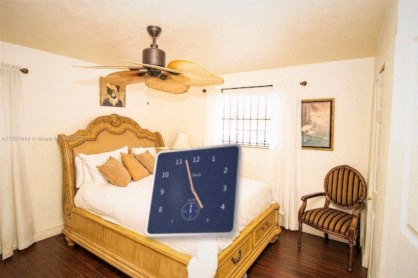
4:57
